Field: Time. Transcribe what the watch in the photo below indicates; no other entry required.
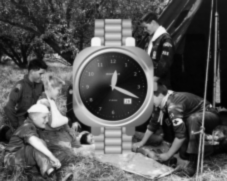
12:19
